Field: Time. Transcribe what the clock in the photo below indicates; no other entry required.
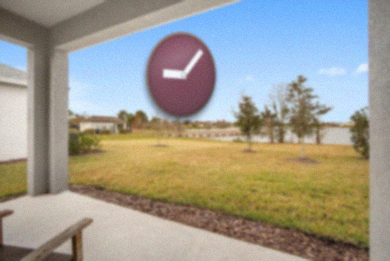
9:07
